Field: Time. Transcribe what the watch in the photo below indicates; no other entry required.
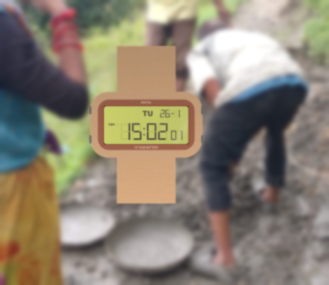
15:02:01
